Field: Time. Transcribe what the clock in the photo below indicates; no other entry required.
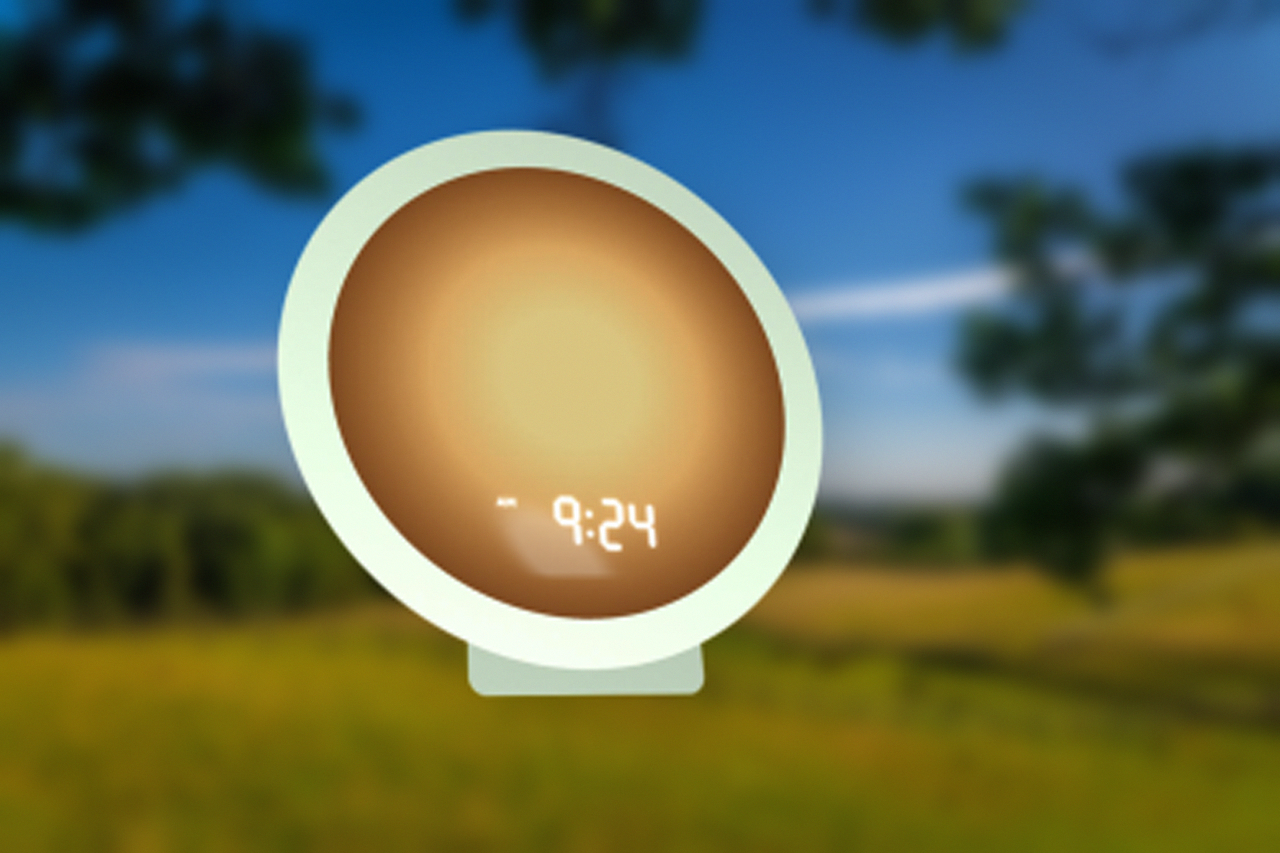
9:24
